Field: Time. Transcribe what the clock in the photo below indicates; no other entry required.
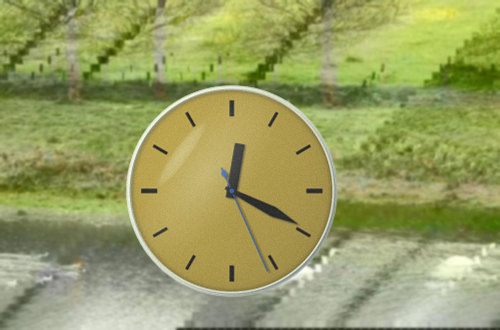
12:19:26
